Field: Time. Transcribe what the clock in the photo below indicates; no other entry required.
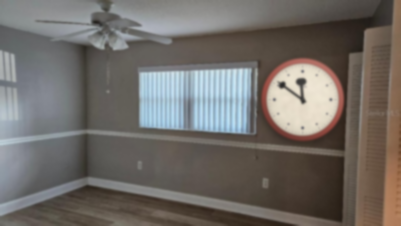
11:51
